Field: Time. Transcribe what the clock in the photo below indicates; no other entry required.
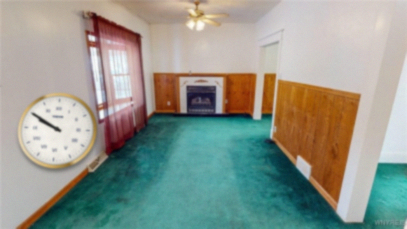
9:50
